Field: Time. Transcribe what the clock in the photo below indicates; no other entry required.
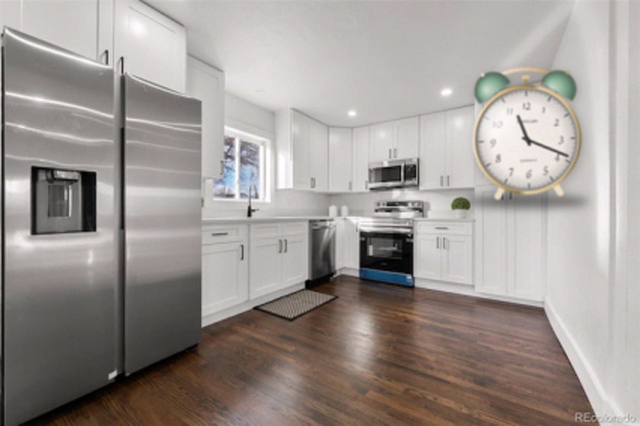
11:19
